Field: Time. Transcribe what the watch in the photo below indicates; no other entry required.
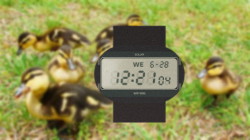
12:21:04
